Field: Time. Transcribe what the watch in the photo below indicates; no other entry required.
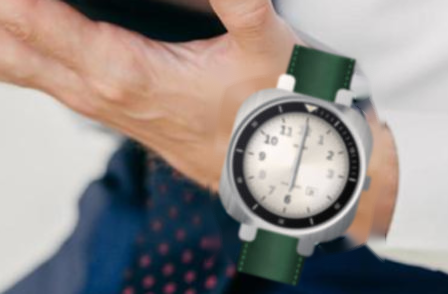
6:00
